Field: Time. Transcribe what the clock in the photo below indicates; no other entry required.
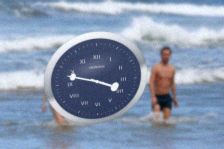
3:48
